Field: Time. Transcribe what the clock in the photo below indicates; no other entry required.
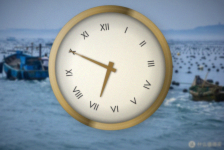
6:50
